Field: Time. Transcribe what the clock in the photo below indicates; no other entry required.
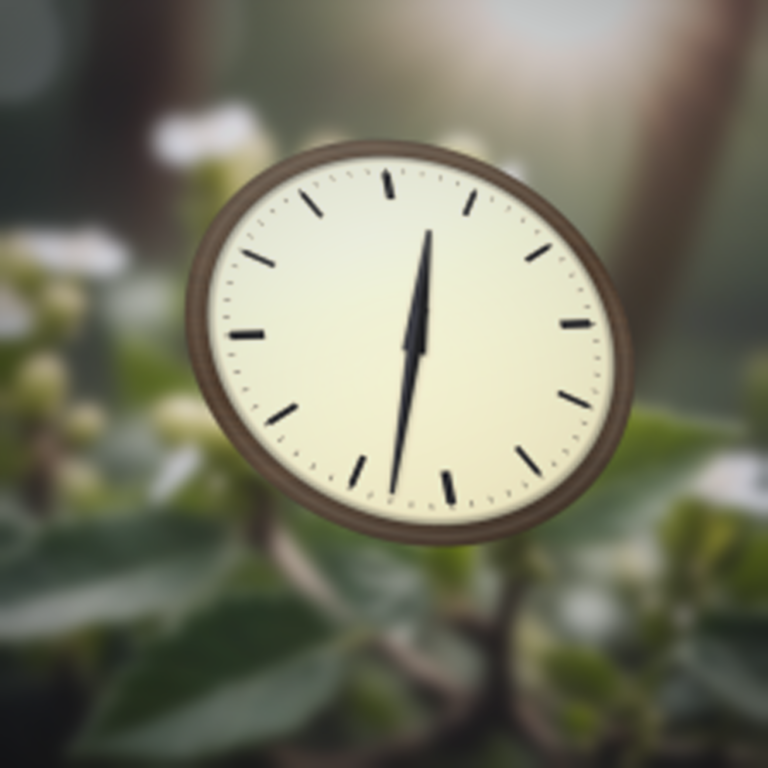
12:33
